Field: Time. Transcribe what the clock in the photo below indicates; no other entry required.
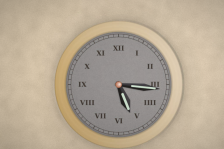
5:16
